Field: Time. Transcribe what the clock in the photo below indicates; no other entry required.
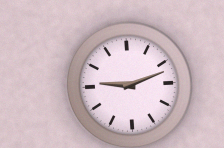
9:12
